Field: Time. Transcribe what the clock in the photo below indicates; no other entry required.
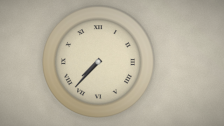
7:37
